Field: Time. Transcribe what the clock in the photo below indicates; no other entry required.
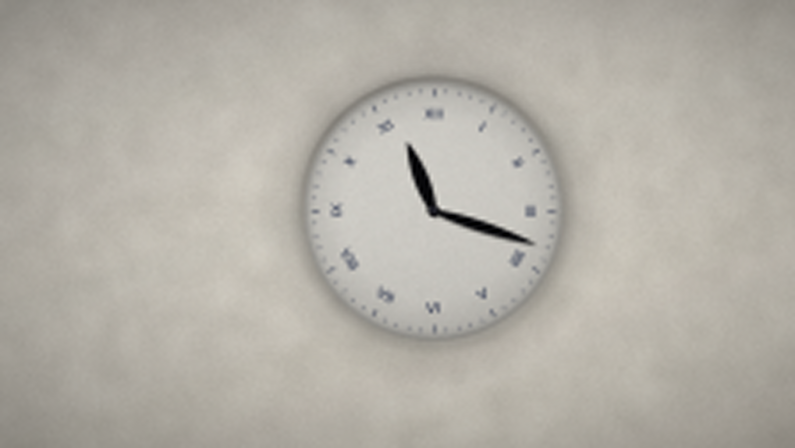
11:18
